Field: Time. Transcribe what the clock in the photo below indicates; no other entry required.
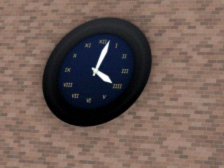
4:02
